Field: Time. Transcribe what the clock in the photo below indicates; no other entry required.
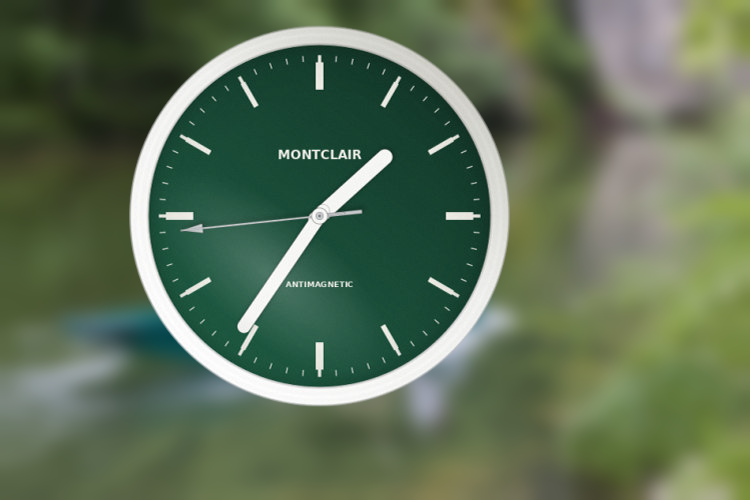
1:35:44
